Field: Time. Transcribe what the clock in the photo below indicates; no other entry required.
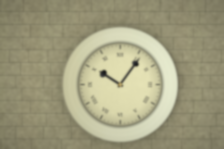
10:06
